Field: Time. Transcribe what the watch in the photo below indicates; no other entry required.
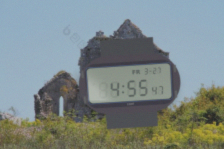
4:55:47
